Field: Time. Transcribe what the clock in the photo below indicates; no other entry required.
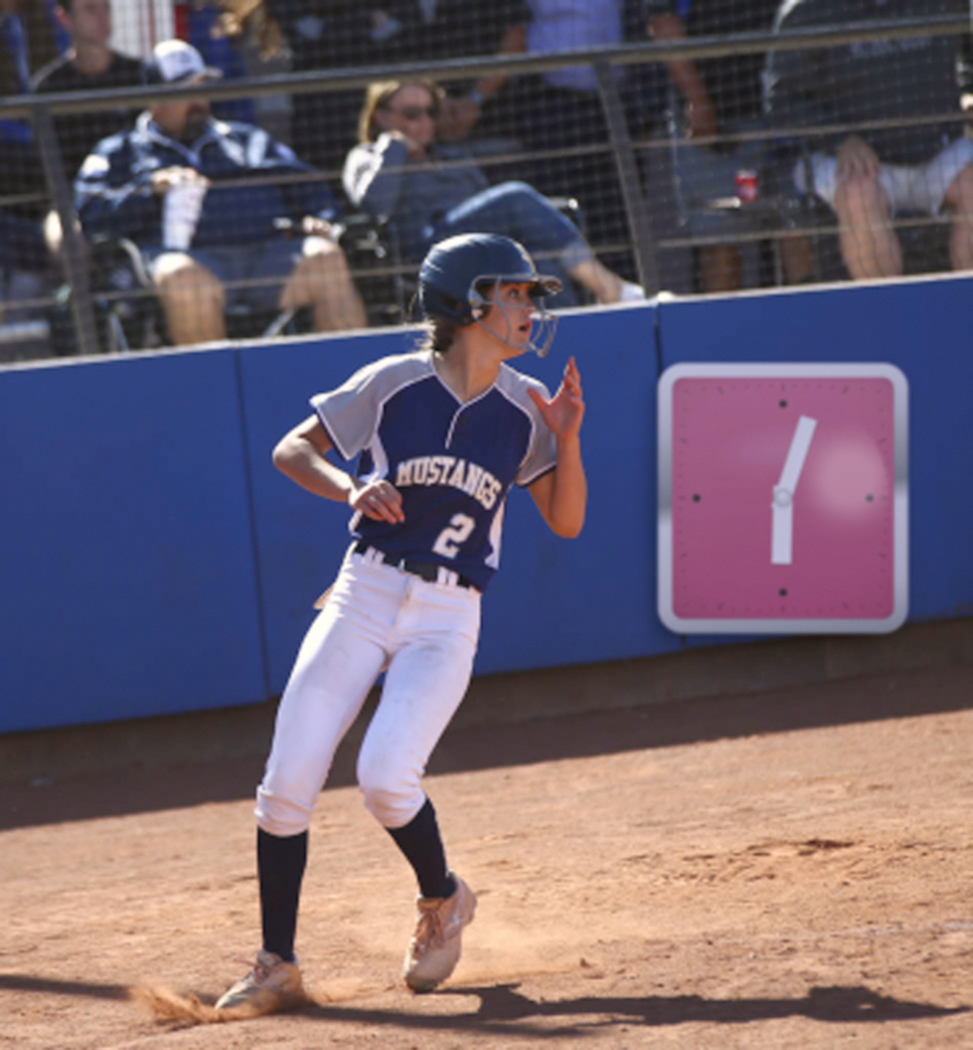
6:03
